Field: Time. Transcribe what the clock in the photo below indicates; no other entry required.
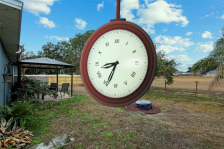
8:34
